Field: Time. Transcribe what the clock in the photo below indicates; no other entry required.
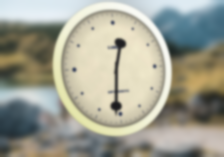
12:31
